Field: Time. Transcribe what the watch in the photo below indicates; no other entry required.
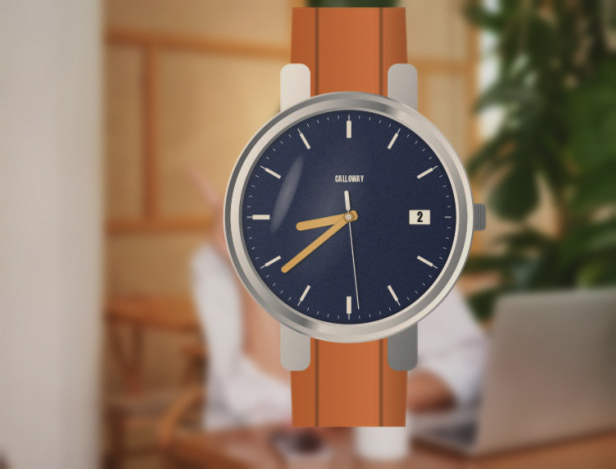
8:38:29
